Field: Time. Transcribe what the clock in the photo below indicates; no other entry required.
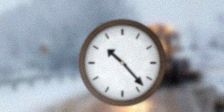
10:23
